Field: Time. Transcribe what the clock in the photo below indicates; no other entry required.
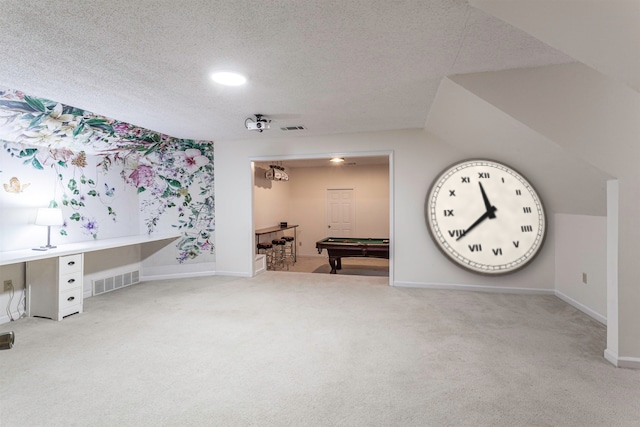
11:39
